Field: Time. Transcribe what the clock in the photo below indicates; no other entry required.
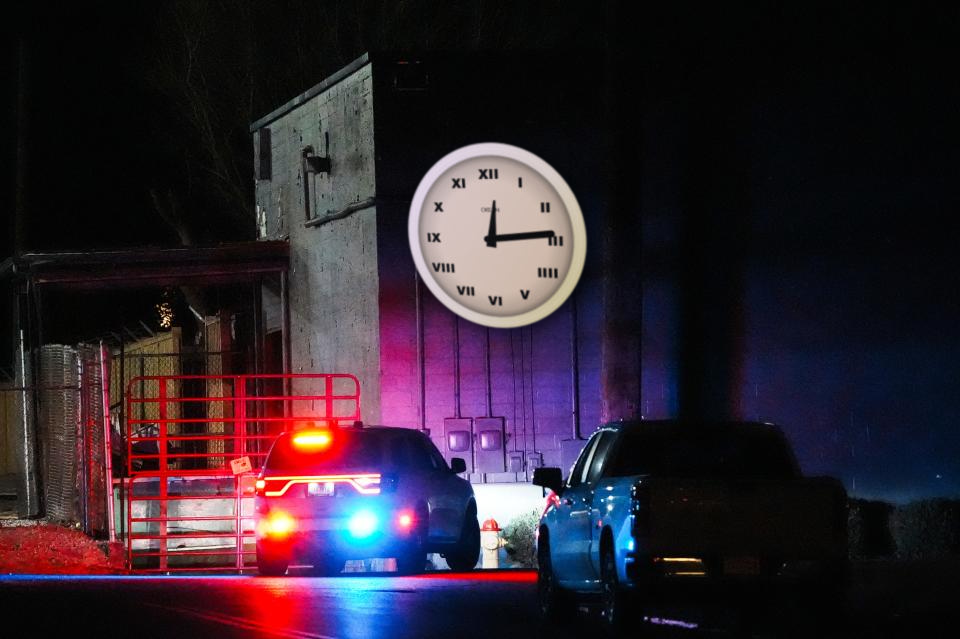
12:14
